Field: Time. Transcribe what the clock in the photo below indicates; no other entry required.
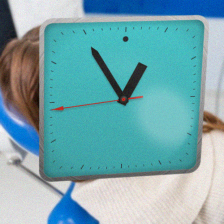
12:54:44
